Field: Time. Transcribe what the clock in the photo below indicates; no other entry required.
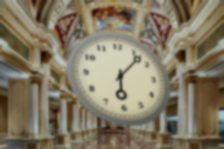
6:07
